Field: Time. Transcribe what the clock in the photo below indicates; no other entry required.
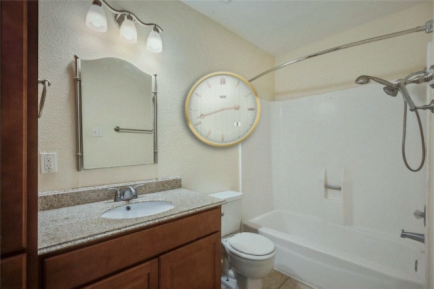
2:42
